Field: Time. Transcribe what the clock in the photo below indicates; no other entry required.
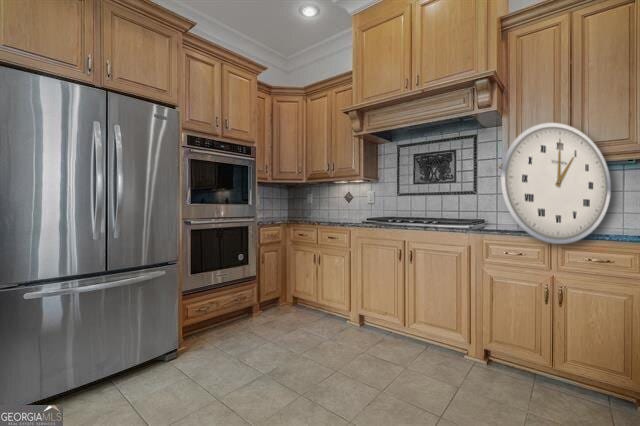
1:00
